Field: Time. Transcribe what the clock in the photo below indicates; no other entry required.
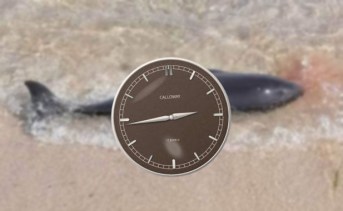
2:44
